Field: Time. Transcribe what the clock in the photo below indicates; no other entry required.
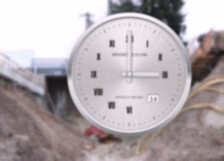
3:00
